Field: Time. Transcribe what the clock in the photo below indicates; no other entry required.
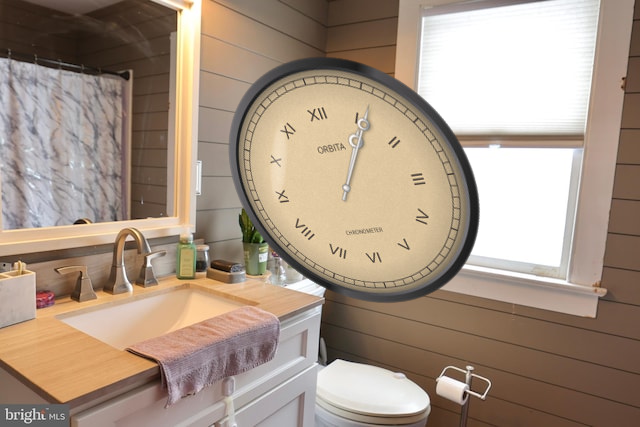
1:06
